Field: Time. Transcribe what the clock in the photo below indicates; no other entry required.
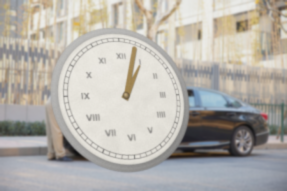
1:03
